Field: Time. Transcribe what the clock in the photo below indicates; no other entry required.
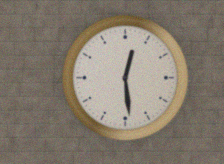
12:29
